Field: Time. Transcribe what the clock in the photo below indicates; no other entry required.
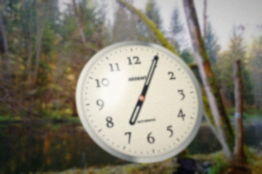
7:05
